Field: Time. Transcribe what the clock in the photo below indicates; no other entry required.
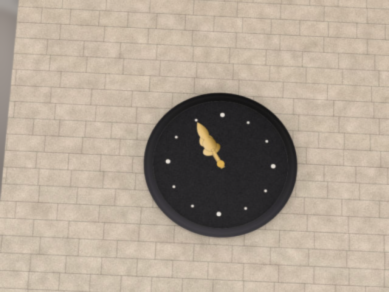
10:55
